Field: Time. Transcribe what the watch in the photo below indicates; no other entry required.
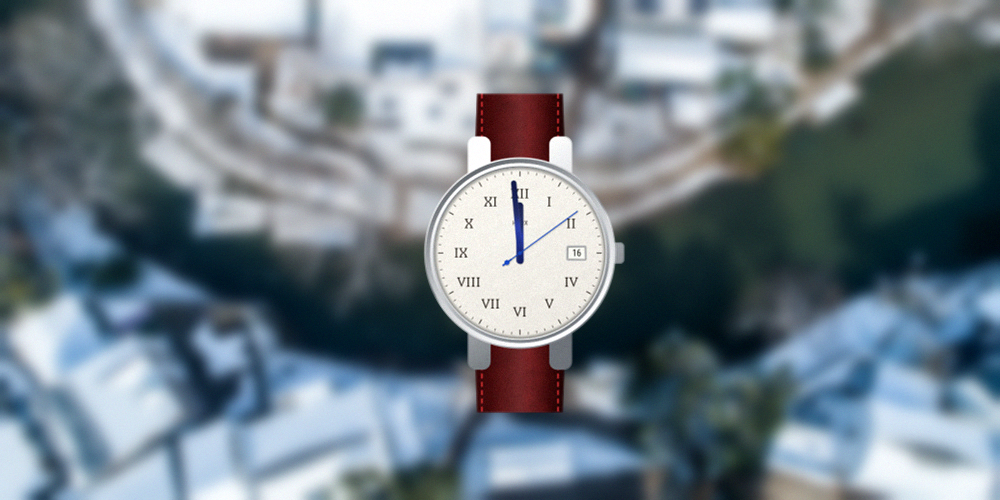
11:59:09
